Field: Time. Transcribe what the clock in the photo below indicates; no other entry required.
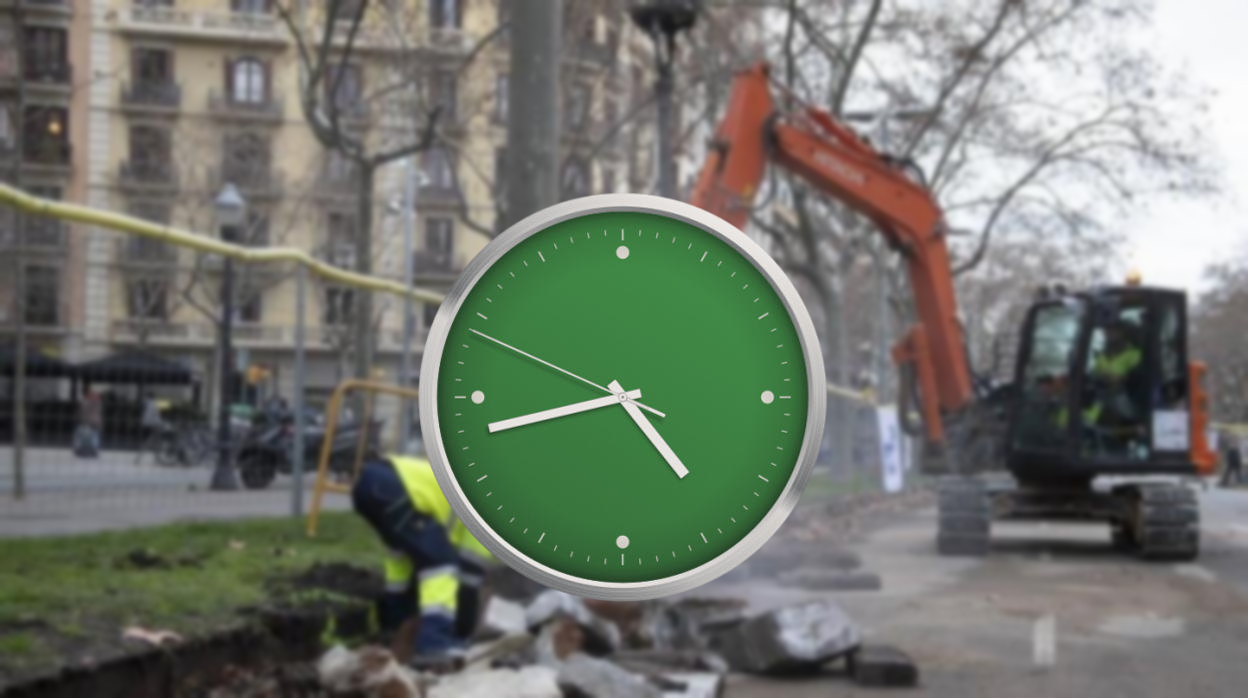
4:42:49
